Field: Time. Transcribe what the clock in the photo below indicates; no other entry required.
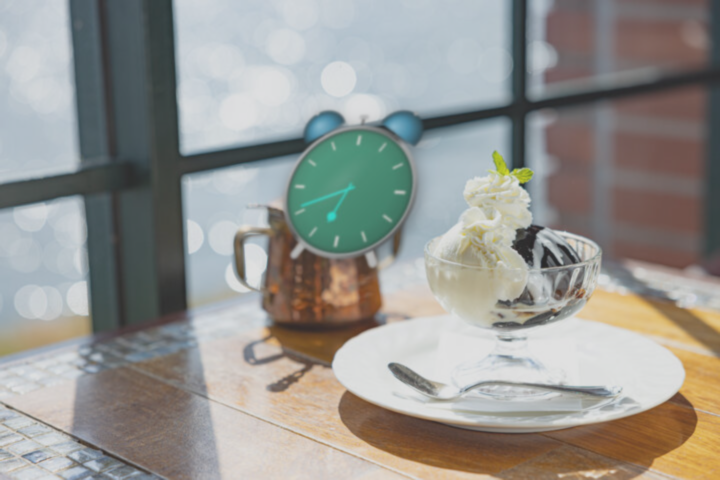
6:41
